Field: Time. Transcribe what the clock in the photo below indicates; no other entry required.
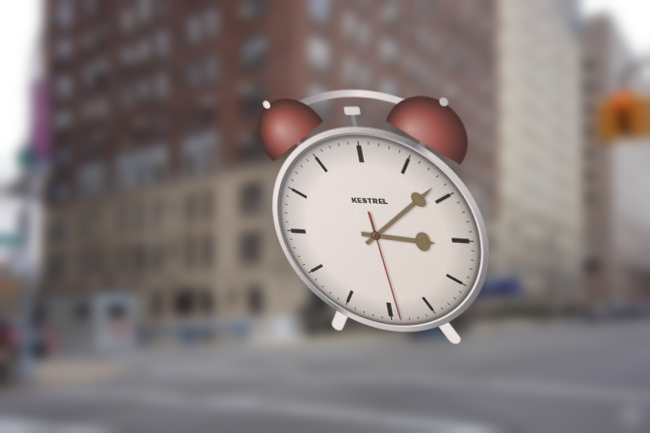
3:08:29
